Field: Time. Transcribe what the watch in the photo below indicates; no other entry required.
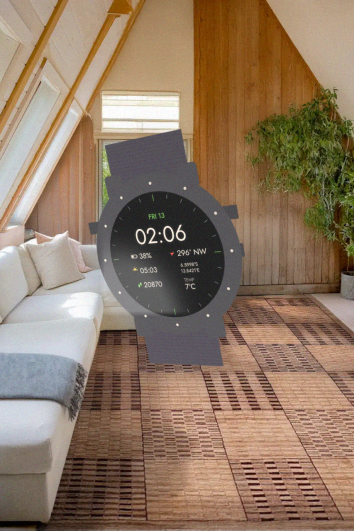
2:06
